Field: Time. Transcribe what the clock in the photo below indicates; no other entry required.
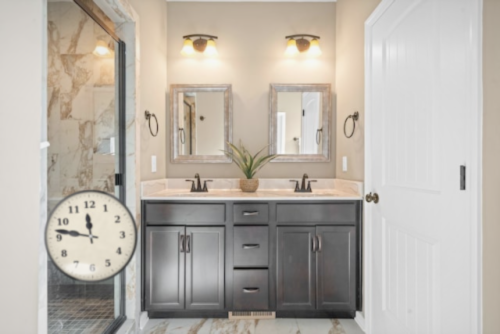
11:47
